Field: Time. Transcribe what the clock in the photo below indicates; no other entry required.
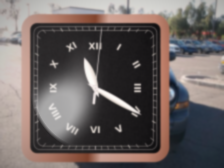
11:20:01
